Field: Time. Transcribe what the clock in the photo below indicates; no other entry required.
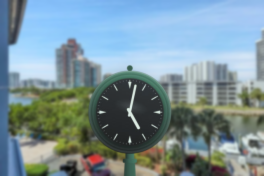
5:02
